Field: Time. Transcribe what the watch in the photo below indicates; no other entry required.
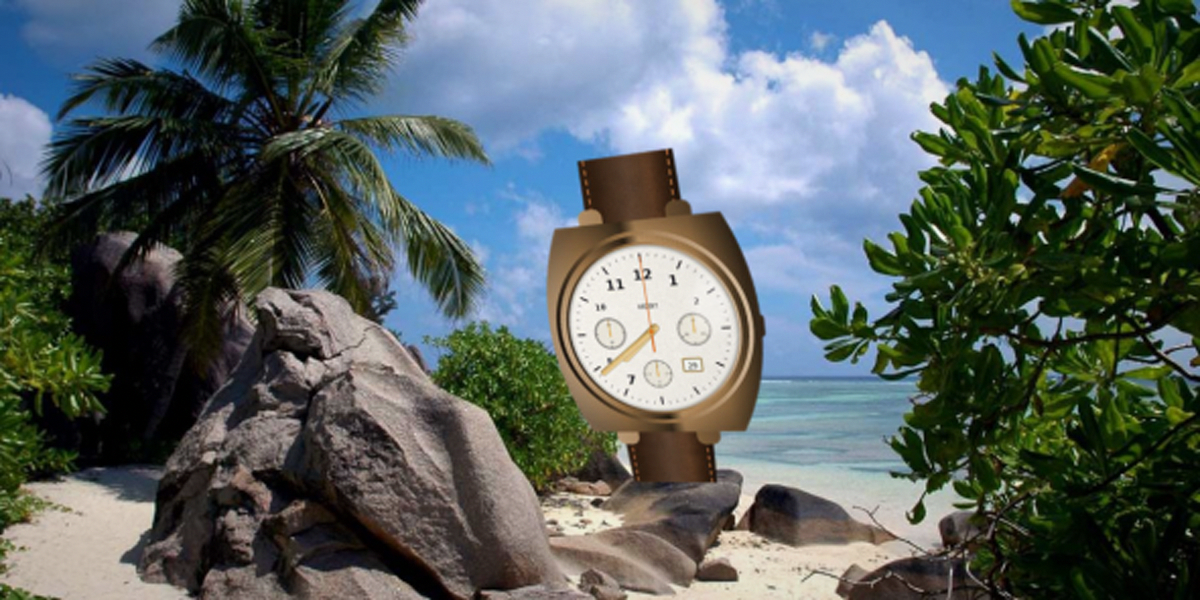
7:39
